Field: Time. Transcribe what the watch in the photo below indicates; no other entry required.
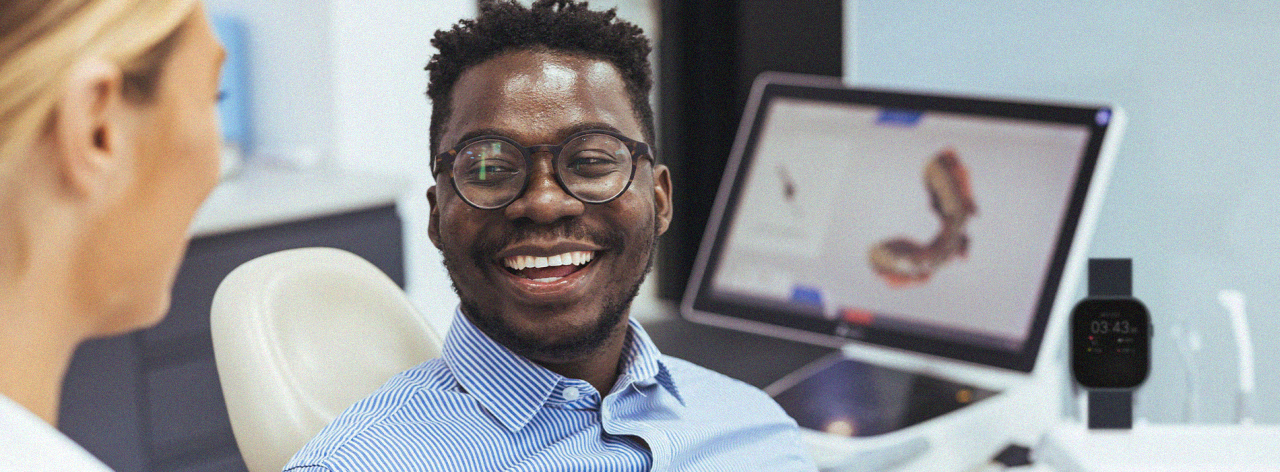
3:43
